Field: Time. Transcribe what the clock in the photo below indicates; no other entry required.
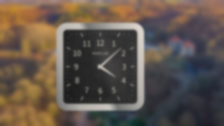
4:08
